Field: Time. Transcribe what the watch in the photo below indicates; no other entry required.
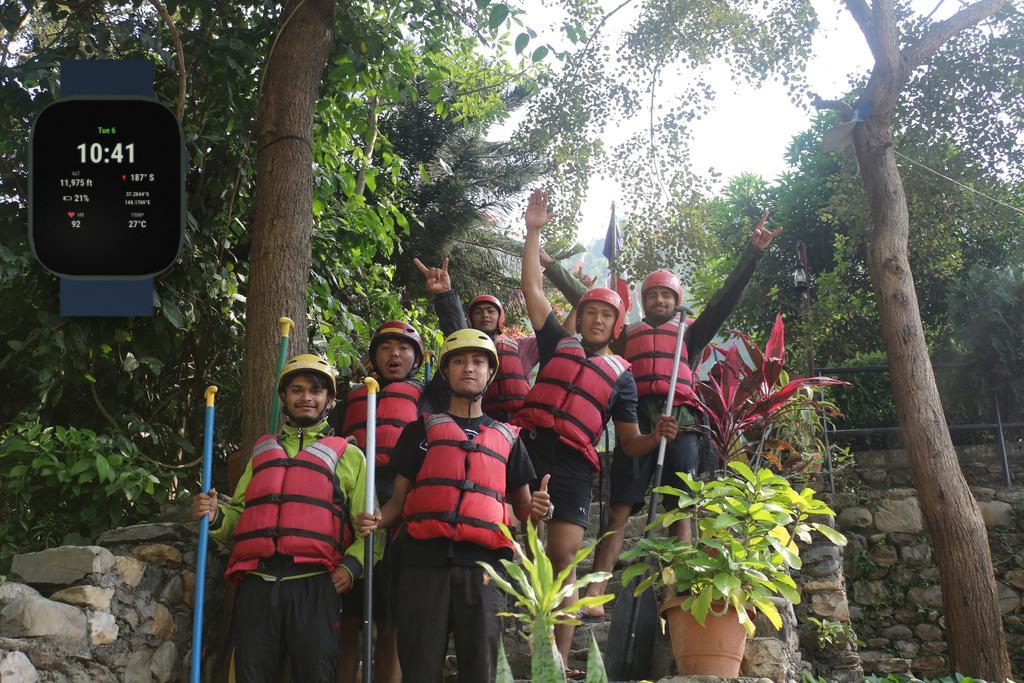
10:41
